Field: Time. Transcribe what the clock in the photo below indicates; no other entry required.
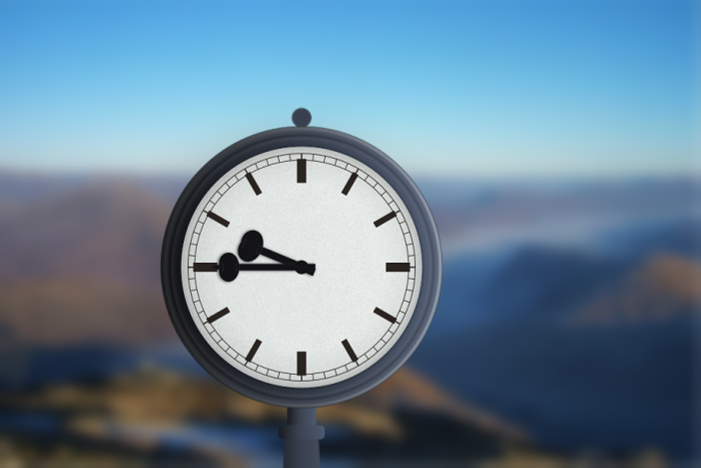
9:45
